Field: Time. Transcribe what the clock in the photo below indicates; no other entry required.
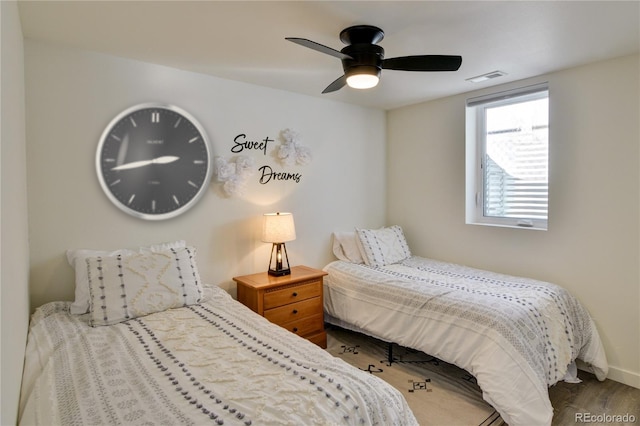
2:43
